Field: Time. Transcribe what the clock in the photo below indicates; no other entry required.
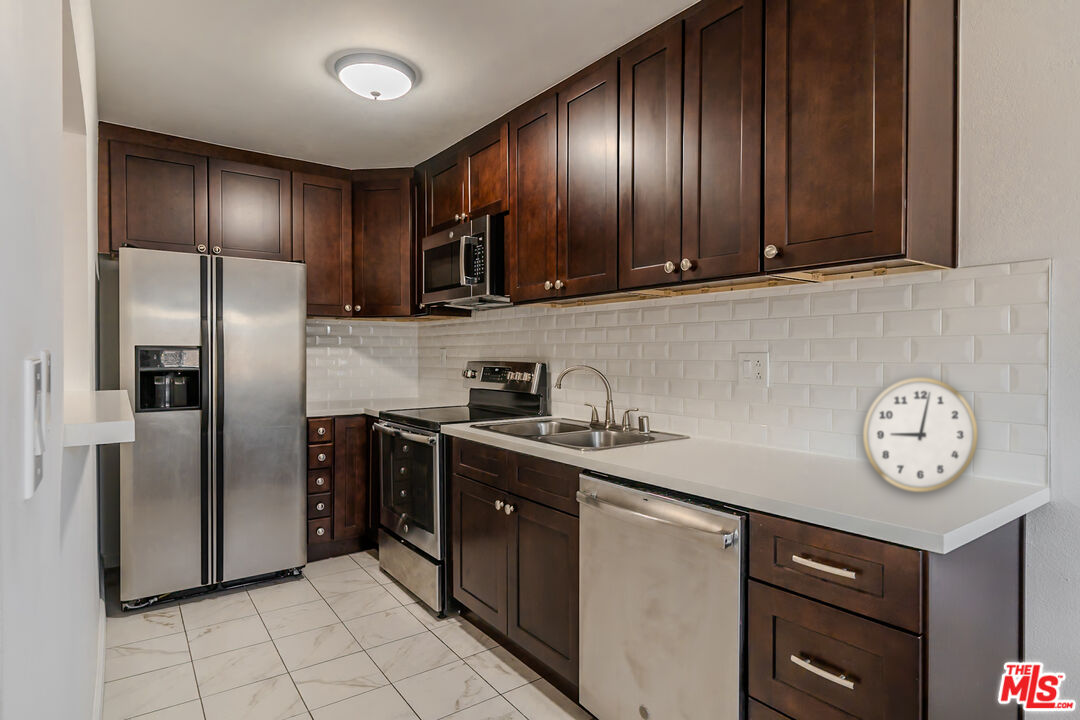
9:02
